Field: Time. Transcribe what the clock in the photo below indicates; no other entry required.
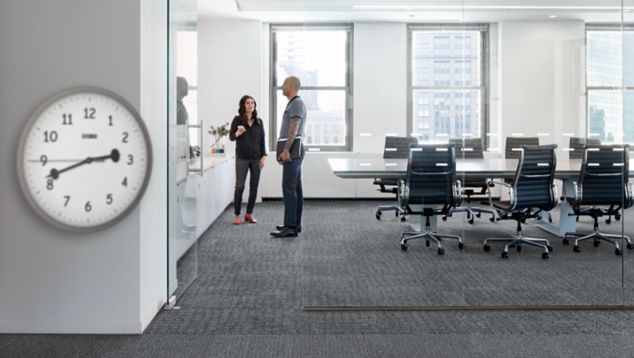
2:41:45
